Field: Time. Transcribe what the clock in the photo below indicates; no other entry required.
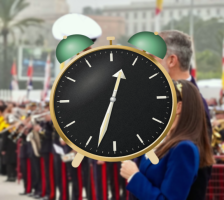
12:33
